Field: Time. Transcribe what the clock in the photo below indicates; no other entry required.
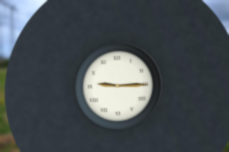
9:15
